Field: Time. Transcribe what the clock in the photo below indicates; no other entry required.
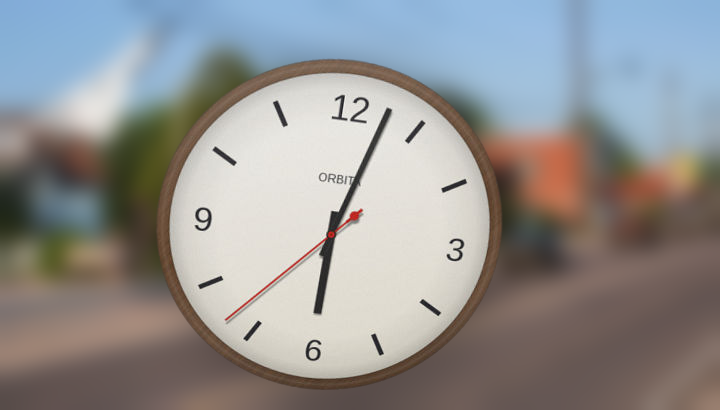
6:02:37
